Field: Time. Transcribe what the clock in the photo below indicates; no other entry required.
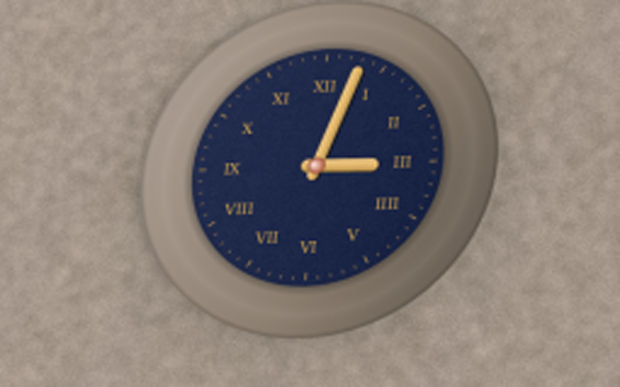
3:03
